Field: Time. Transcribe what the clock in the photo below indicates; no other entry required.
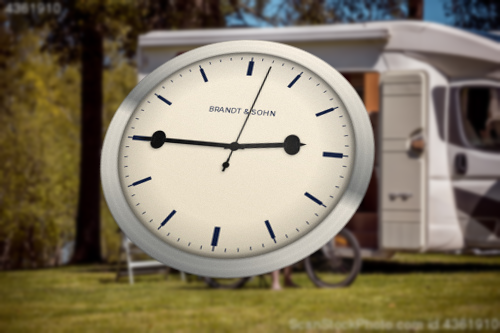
2:45:02
